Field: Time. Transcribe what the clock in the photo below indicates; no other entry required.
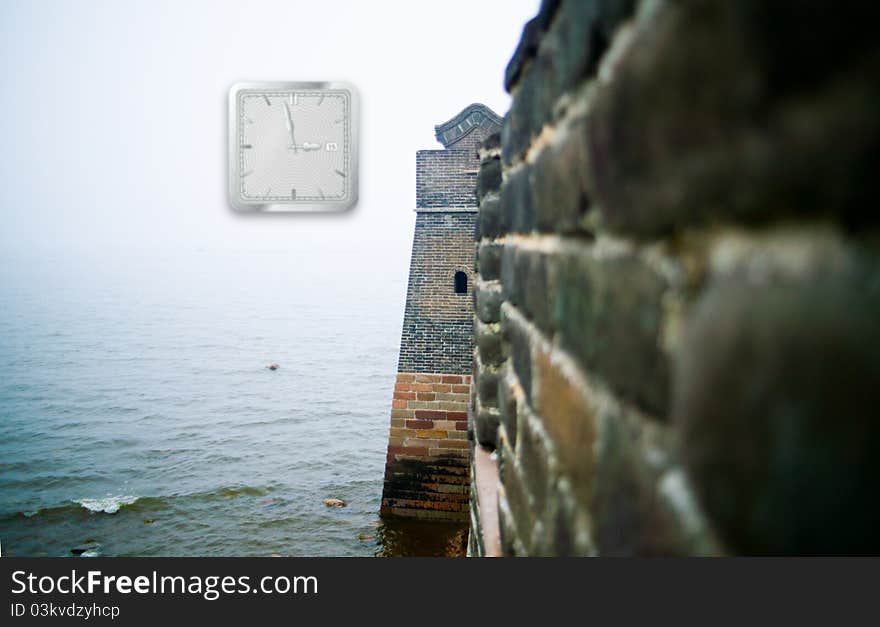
2:58
